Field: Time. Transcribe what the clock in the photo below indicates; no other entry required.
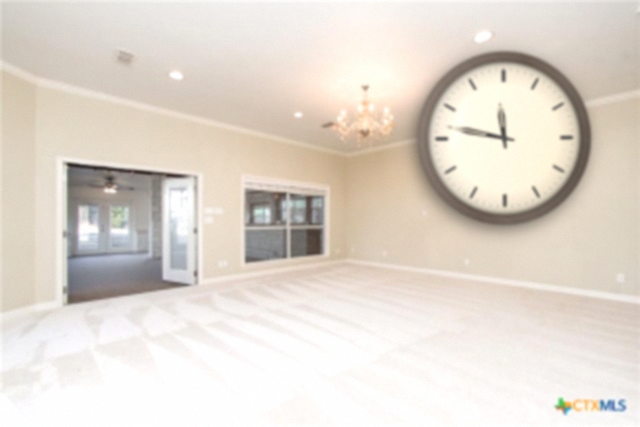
11:47
